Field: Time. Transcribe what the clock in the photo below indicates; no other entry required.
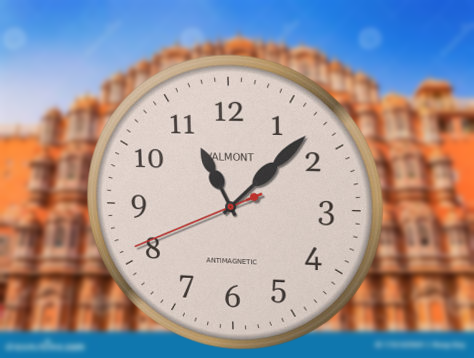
11:07:41
